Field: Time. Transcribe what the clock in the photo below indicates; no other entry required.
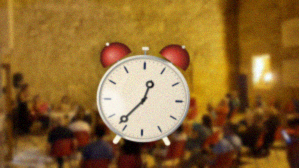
12:37
